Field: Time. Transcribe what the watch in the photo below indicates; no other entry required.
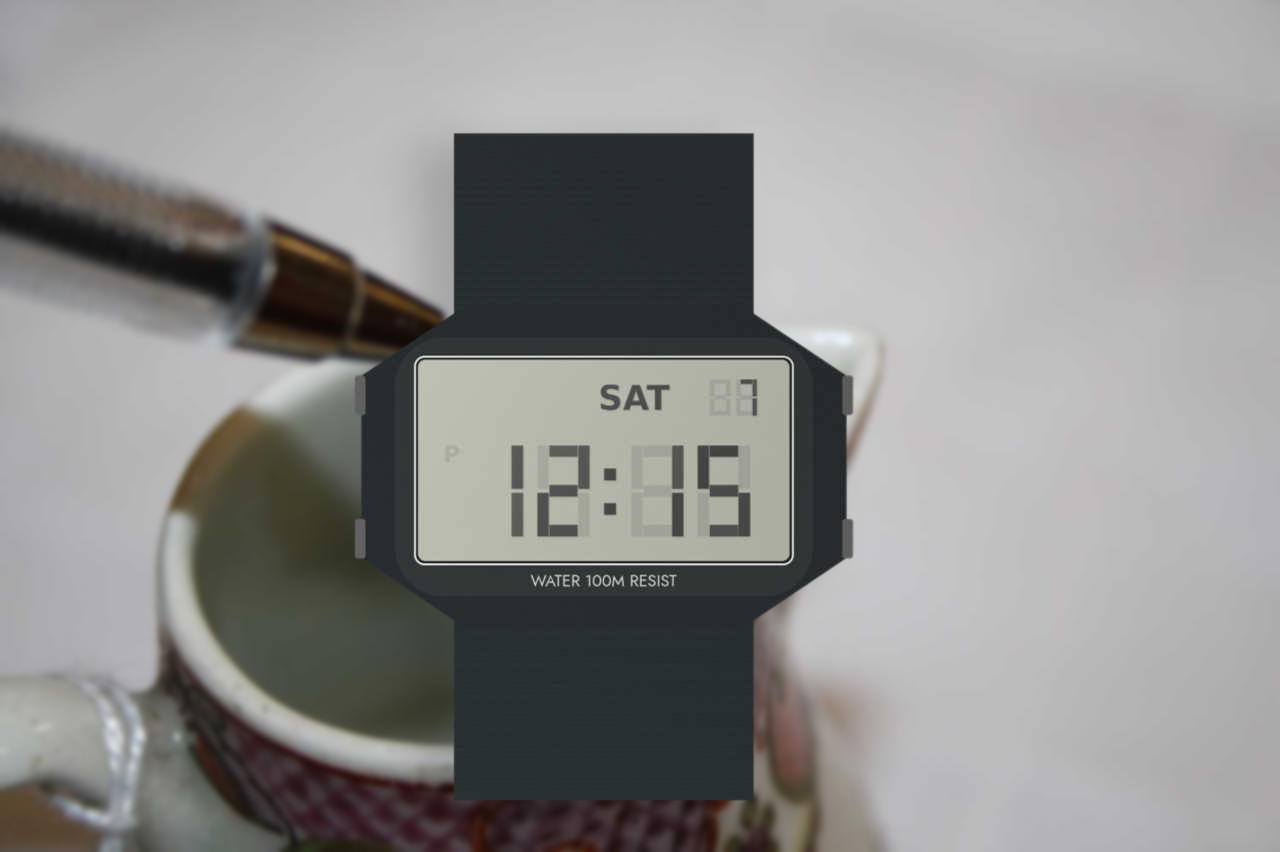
12:15
